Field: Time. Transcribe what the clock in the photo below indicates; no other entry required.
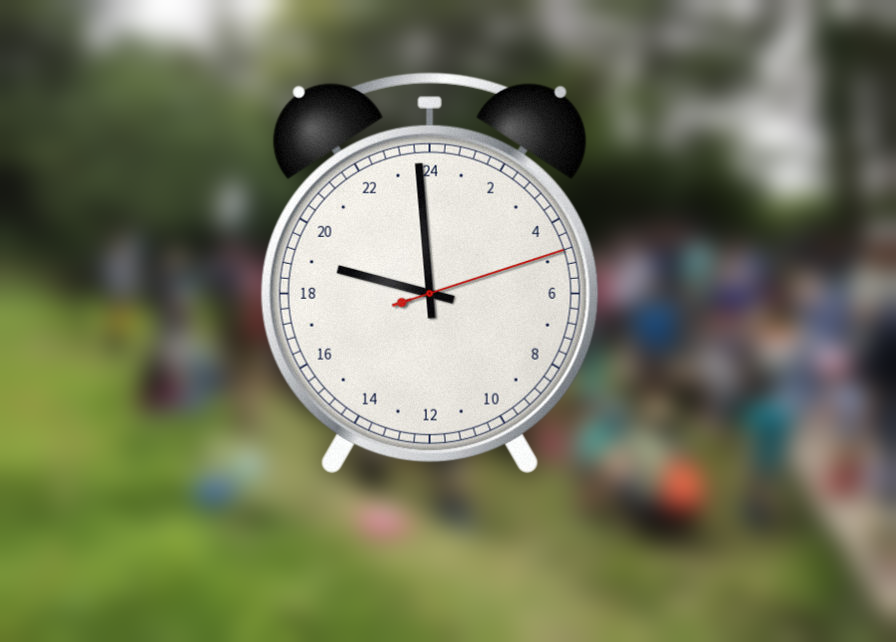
18:59:12
